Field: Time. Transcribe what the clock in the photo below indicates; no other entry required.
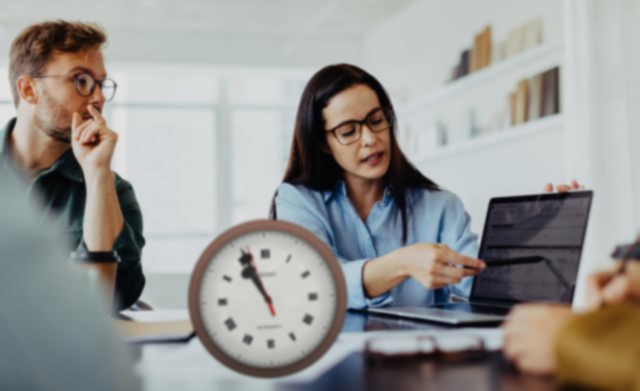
10:55:57
